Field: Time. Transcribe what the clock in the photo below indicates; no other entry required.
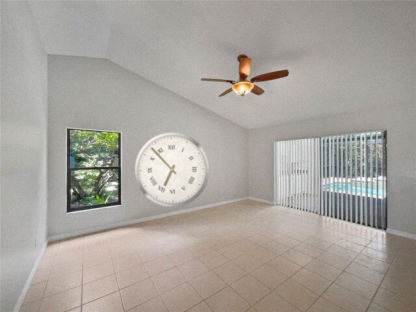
6:53
